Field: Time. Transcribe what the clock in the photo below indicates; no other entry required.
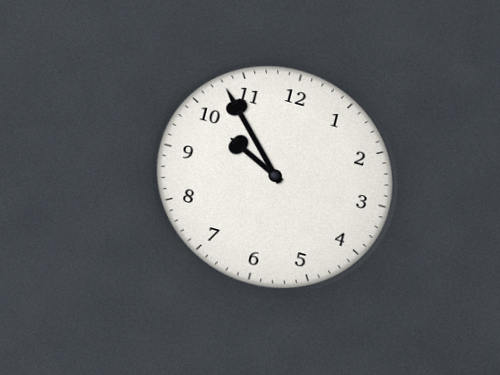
9:53
